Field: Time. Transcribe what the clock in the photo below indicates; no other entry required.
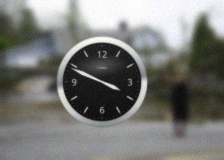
3:49
